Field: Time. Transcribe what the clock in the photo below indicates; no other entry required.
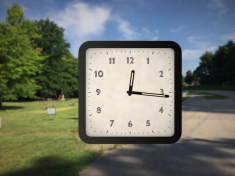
12:16
